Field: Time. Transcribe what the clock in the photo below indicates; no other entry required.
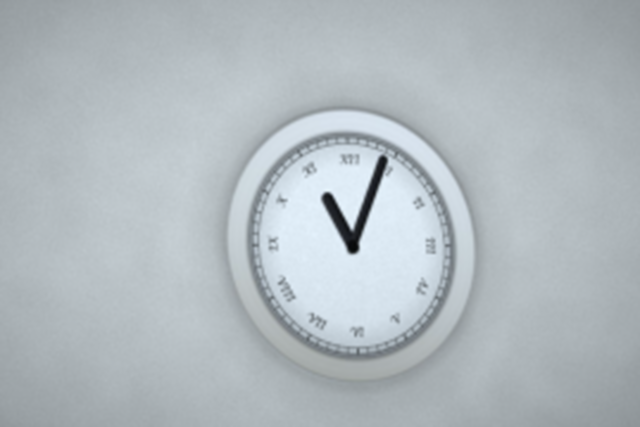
11:04
